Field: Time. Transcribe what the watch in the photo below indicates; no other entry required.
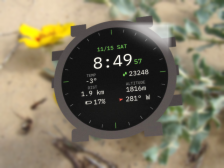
8:49
